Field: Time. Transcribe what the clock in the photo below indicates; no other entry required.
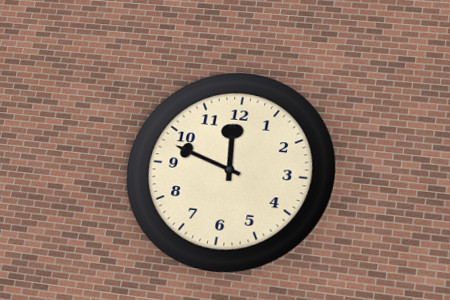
11:48
